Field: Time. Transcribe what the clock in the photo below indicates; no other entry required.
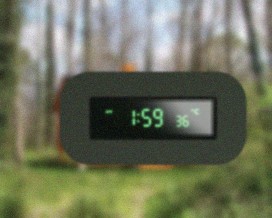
1:59
